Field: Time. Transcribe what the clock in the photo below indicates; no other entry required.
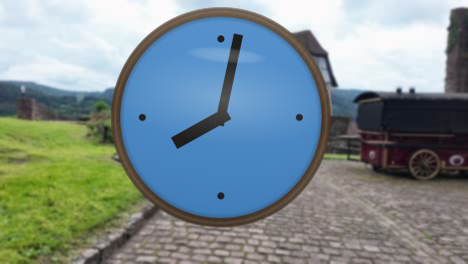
8:02
